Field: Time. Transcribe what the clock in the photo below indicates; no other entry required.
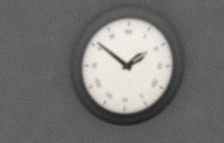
1:51
